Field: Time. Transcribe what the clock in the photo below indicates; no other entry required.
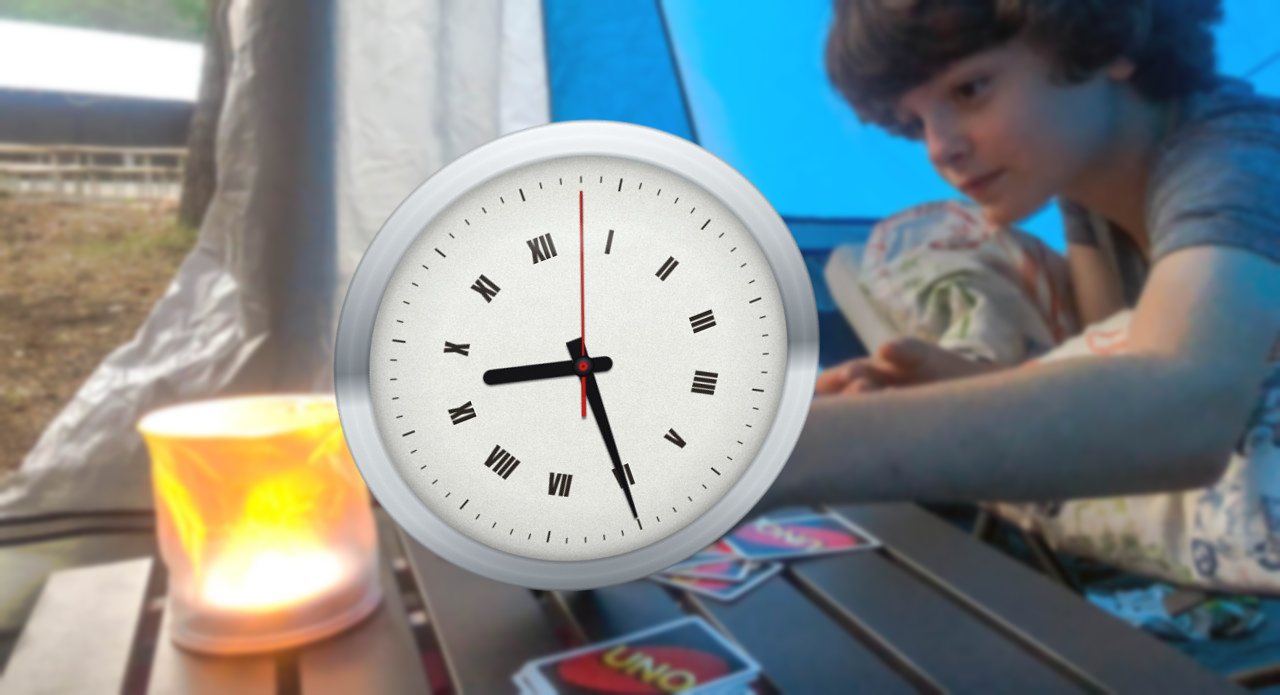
9:30:03
